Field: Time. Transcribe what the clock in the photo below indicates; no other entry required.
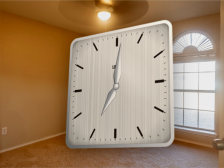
7:01
